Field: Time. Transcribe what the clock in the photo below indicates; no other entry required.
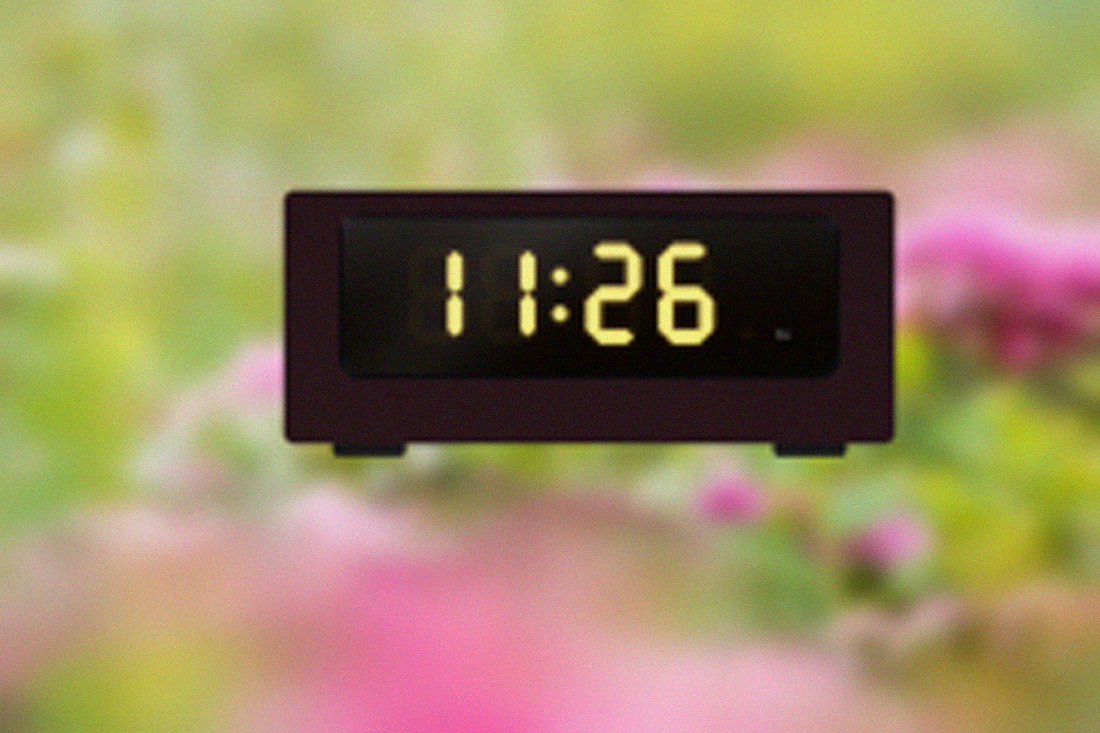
11:26
